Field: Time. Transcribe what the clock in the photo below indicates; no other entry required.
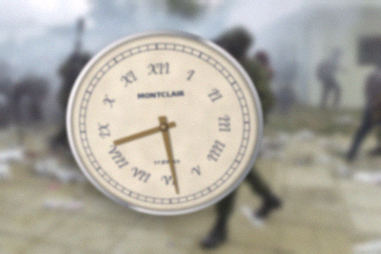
8:29
